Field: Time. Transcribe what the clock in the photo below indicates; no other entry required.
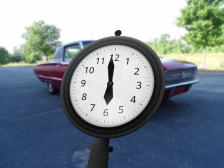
5:59
